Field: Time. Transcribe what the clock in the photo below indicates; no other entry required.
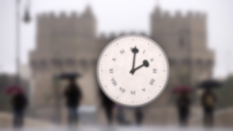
2:01
